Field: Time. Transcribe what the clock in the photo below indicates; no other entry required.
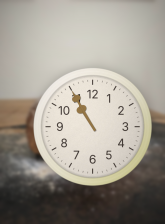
10:55
